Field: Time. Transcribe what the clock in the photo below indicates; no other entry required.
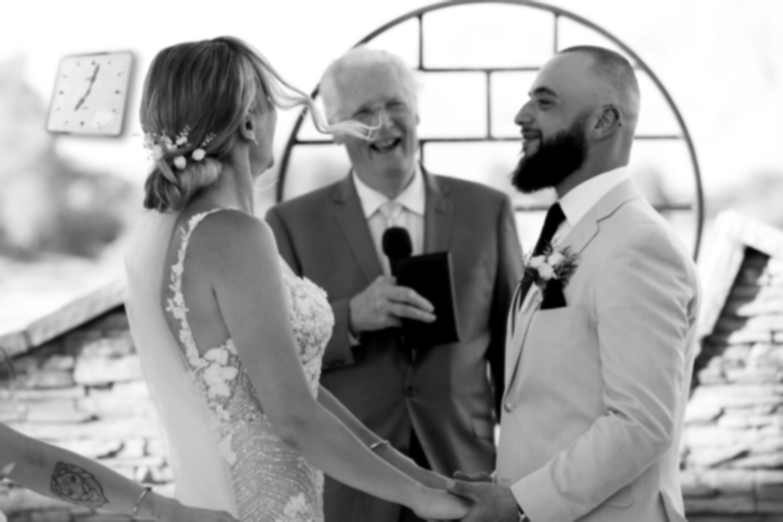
7:02
